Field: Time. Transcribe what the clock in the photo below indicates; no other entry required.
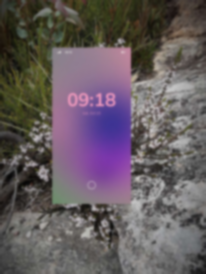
9:18
